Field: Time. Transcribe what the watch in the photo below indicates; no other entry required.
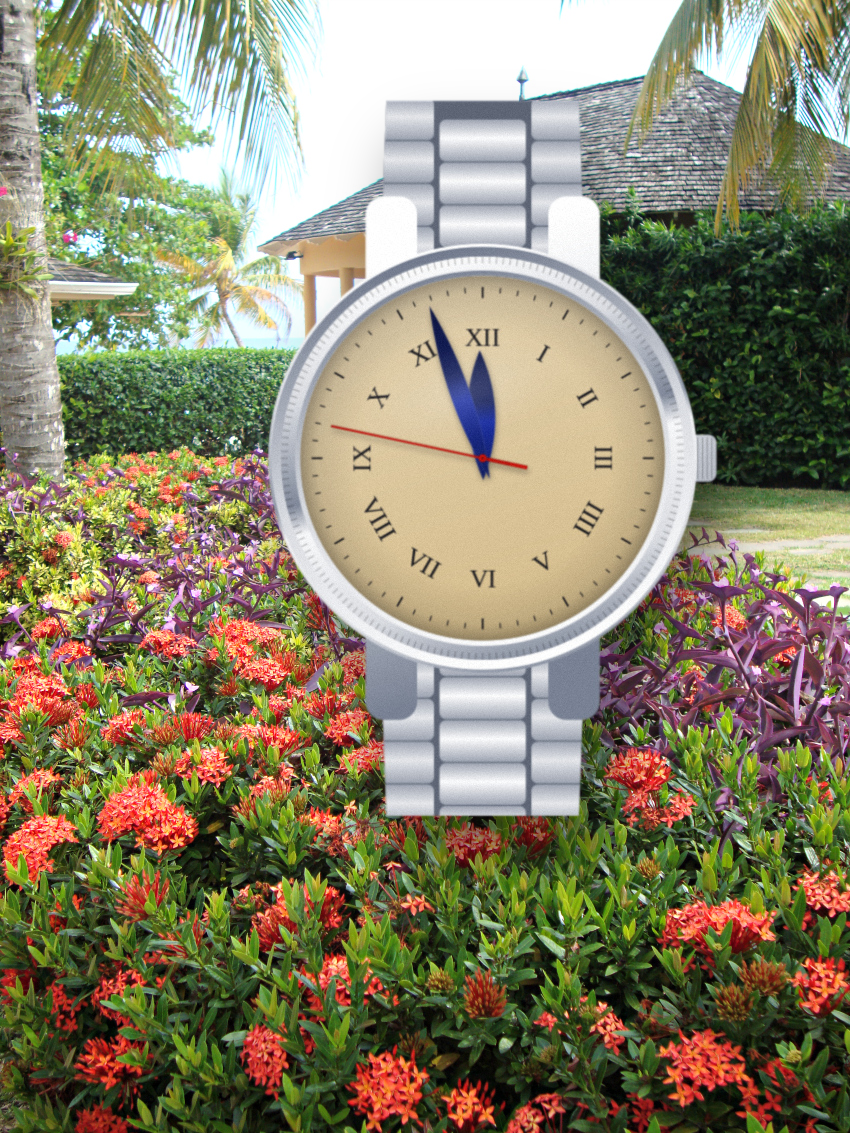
11:56:47
